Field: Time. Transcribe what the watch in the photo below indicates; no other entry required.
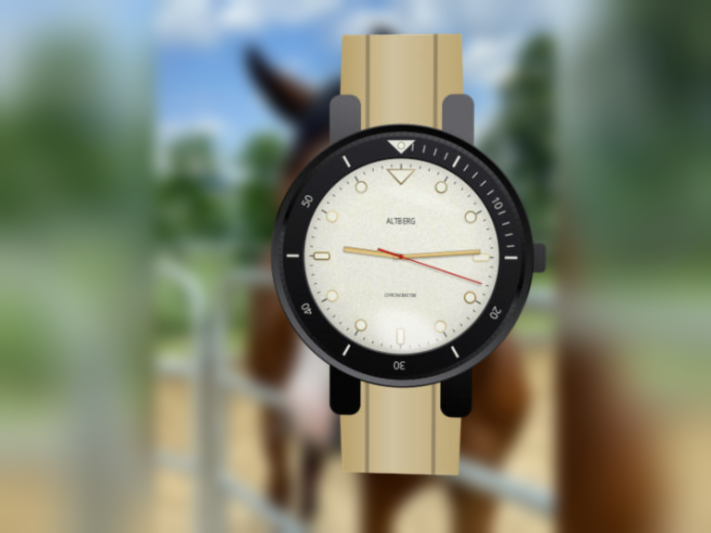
9:14:18
